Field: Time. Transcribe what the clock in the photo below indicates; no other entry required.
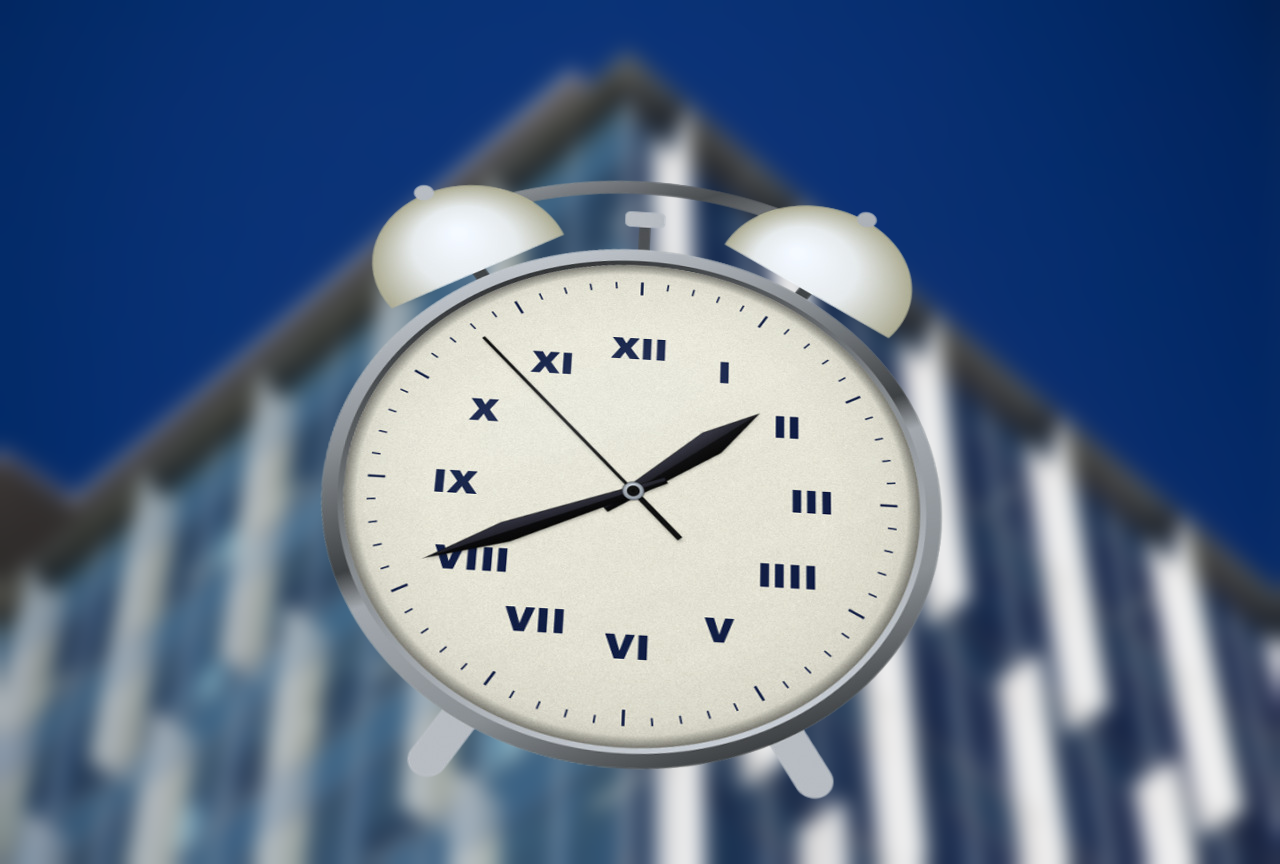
1:40:53
